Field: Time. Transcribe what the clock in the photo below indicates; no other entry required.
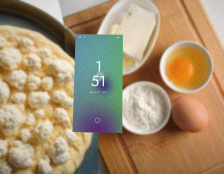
1:51
